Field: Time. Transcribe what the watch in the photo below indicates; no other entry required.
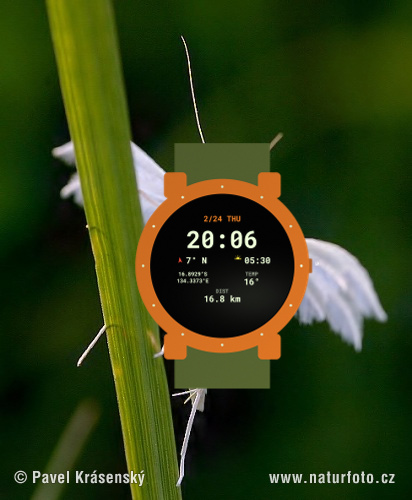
20:06
